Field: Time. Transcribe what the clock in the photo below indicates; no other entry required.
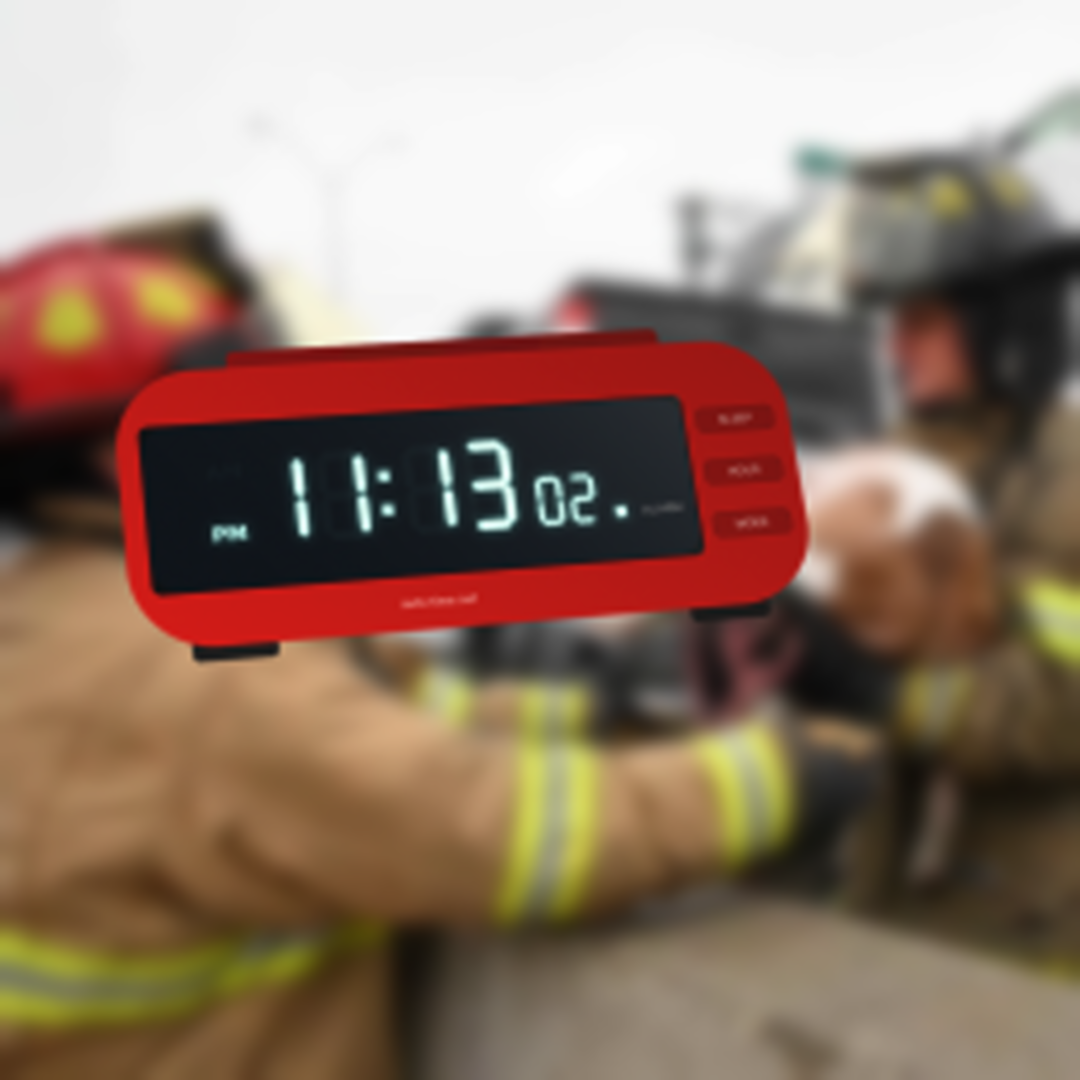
11:13:02
